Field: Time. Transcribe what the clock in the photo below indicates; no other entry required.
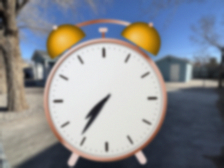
7:36
